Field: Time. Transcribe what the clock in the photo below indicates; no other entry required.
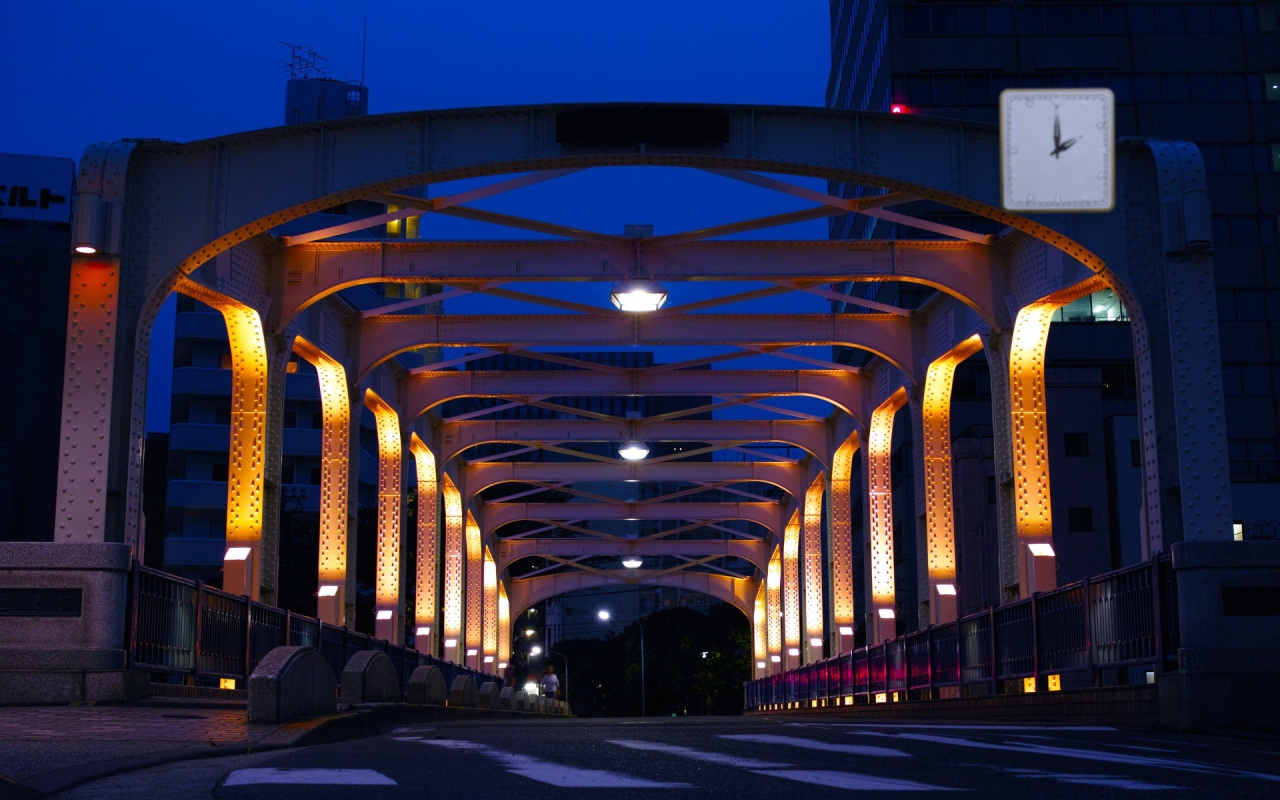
2:00
